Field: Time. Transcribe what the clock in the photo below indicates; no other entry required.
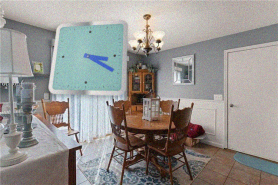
3:20
